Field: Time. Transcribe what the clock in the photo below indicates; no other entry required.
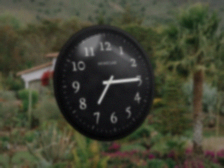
7:15
